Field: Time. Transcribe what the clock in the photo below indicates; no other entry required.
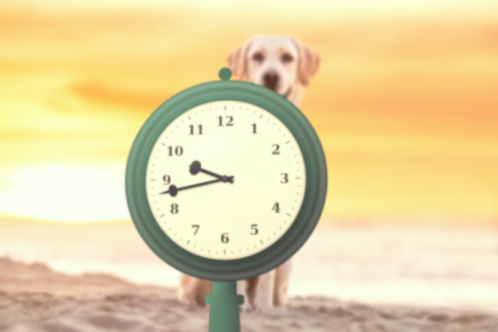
9:43
